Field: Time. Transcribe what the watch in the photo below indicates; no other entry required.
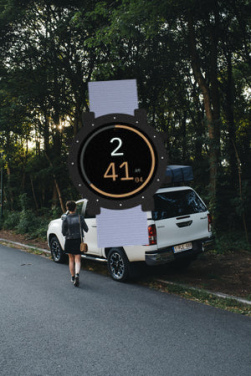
2:41
